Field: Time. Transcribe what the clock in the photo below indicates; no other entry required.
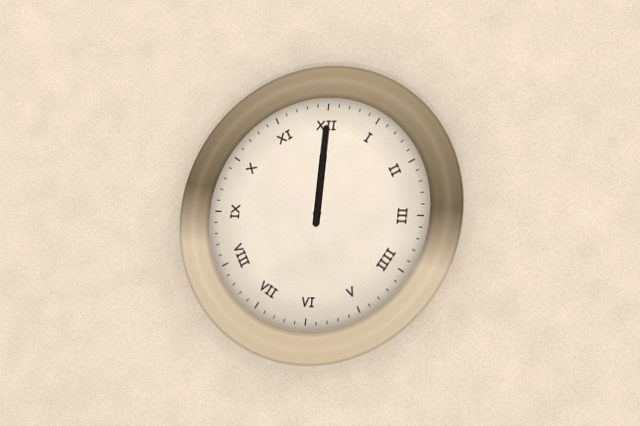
12:00
